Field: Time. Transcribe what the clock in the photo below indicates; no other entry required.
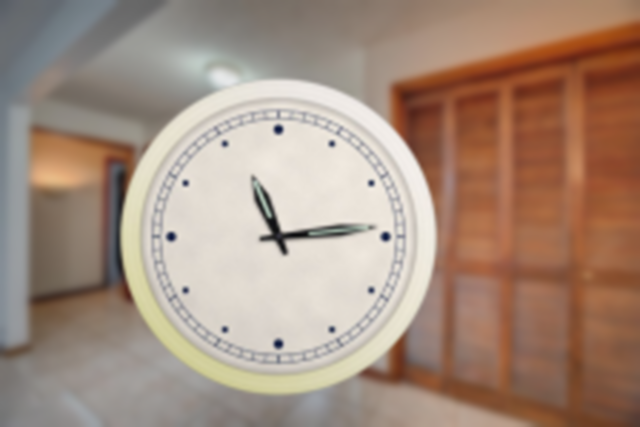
11:14
